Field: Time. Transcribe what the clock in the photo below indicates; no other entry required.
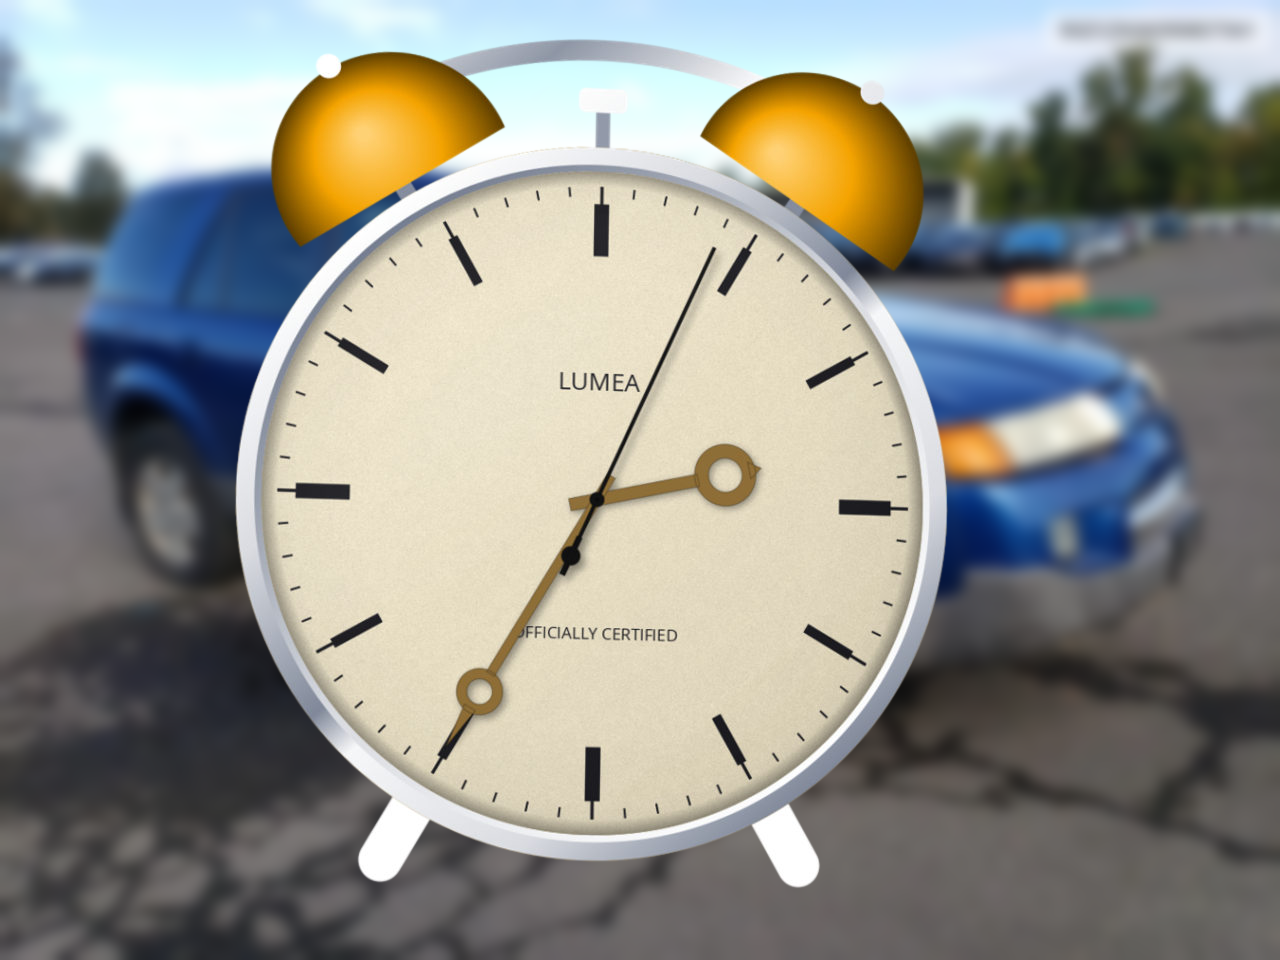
2:35:04
